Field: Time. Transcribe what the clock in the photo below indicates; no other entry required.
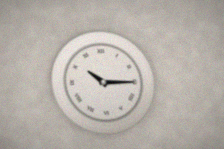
10:15
